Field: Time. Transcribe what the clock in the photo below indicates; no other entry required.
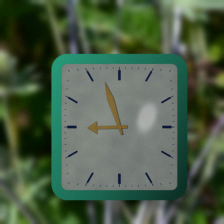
8:57
